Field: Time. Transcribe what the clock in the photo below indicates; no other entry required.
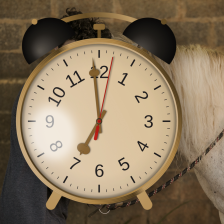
6:59:02
